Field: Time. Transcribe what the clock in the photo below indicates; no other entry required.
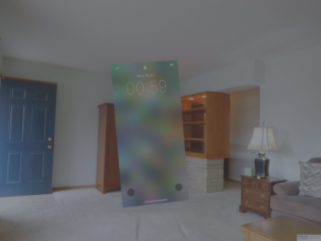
0:59
